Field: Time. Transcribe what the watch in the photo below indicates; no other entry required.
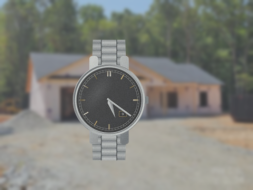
5:21
